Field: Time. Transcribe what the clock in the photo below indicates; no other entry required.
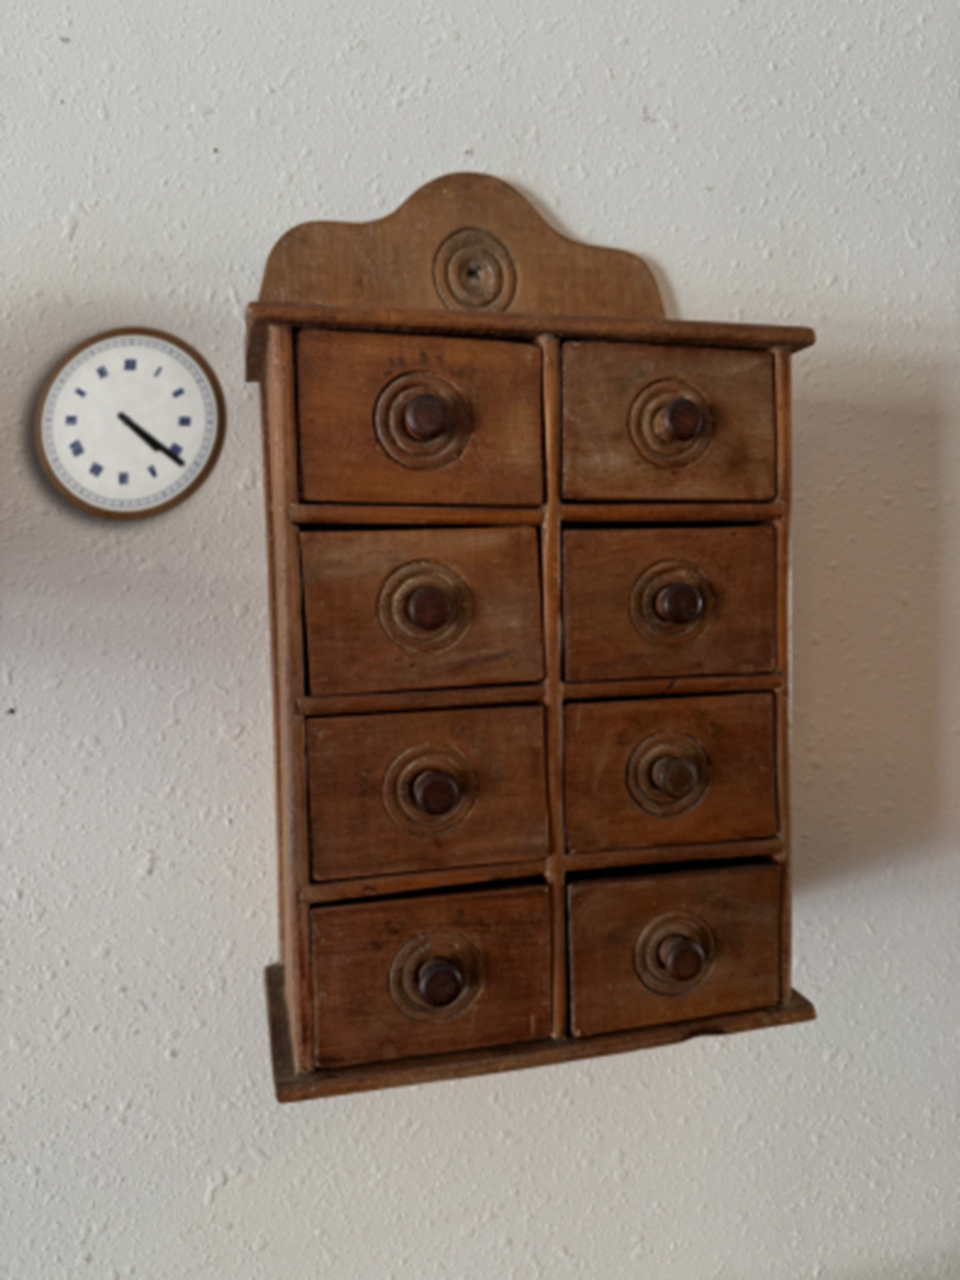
4:21
